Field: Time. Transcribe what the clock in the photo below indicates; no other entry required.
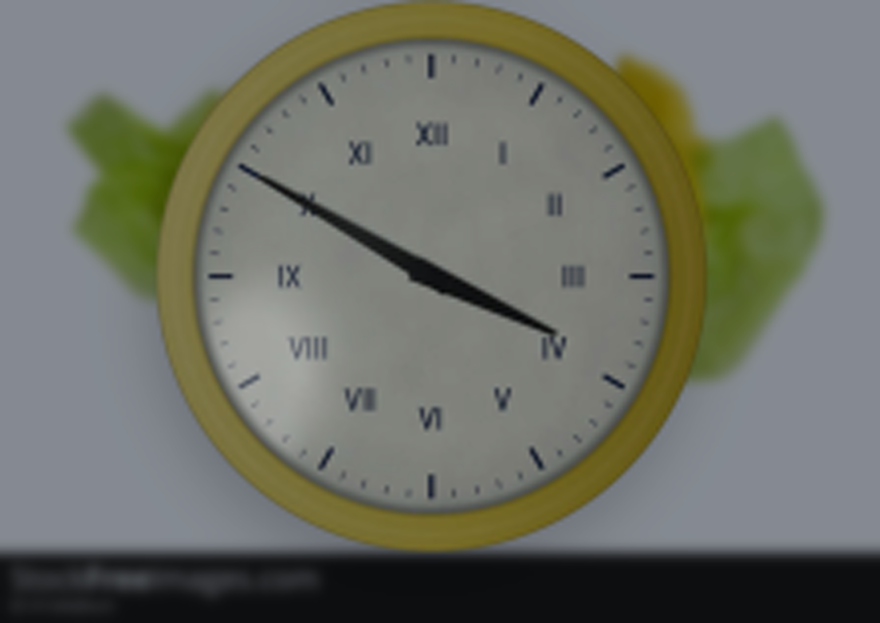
3:50
